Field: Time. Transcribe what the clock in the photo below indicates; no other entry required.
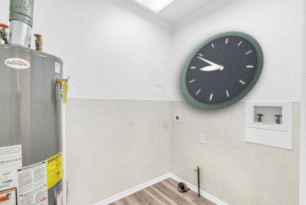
8:49
